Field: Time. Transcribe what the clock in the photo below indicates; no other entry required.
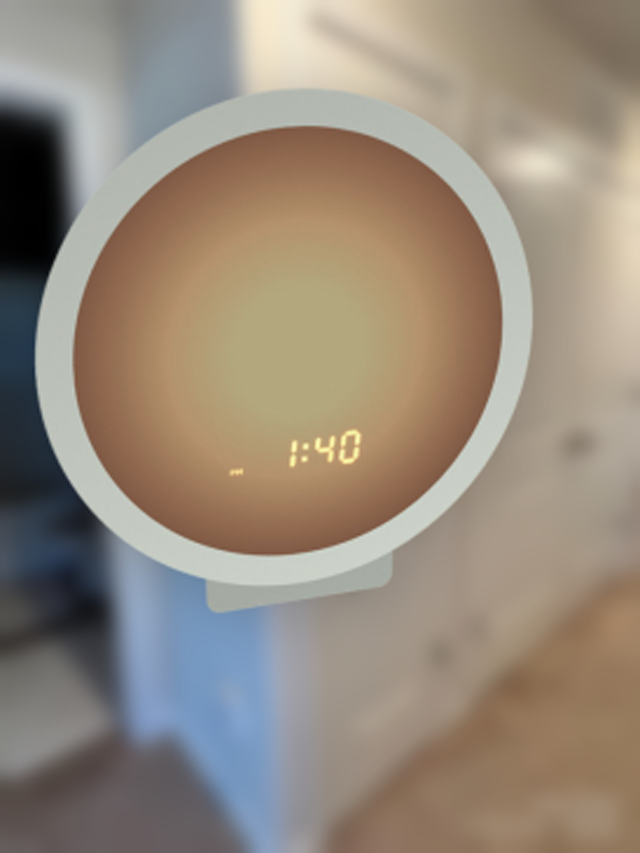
1:40
